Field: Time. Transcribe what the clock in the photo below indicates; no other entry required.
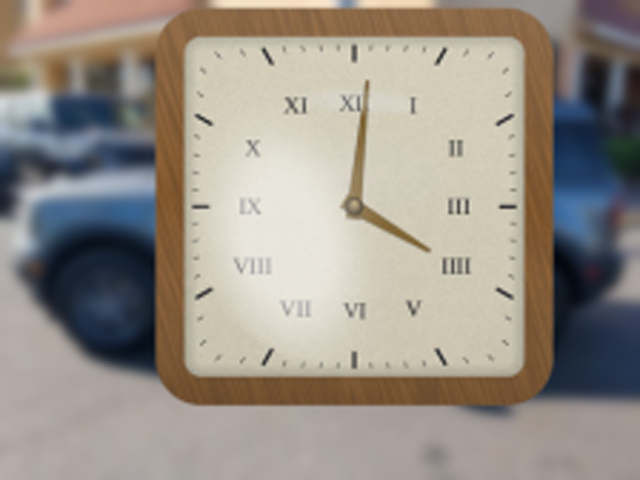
4:01
